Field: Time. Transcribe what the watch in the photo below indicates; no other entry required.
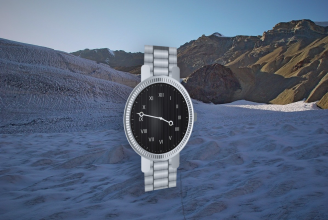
3:47
